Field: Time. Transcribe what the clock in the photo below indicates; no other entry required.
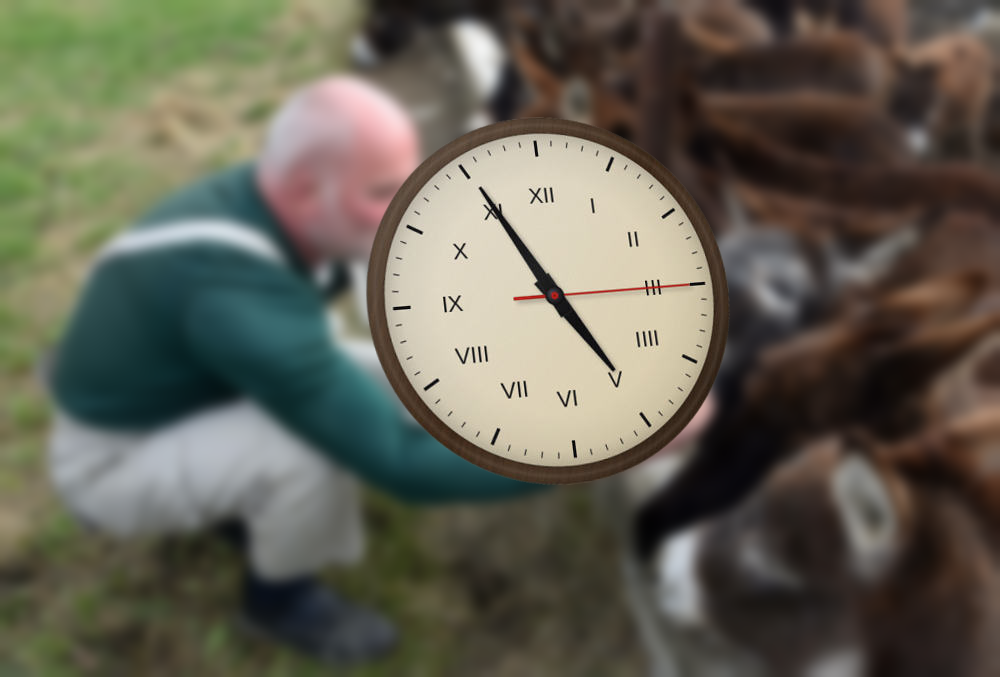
4:55:15
